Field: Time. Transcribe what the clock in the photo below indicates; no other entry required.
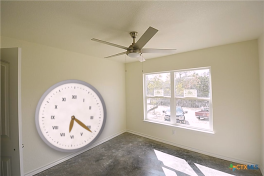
6:21
